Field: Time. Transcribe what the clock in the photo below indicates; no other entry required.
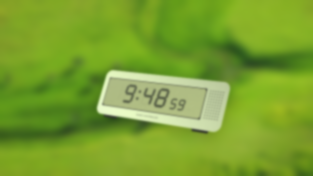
9:48
